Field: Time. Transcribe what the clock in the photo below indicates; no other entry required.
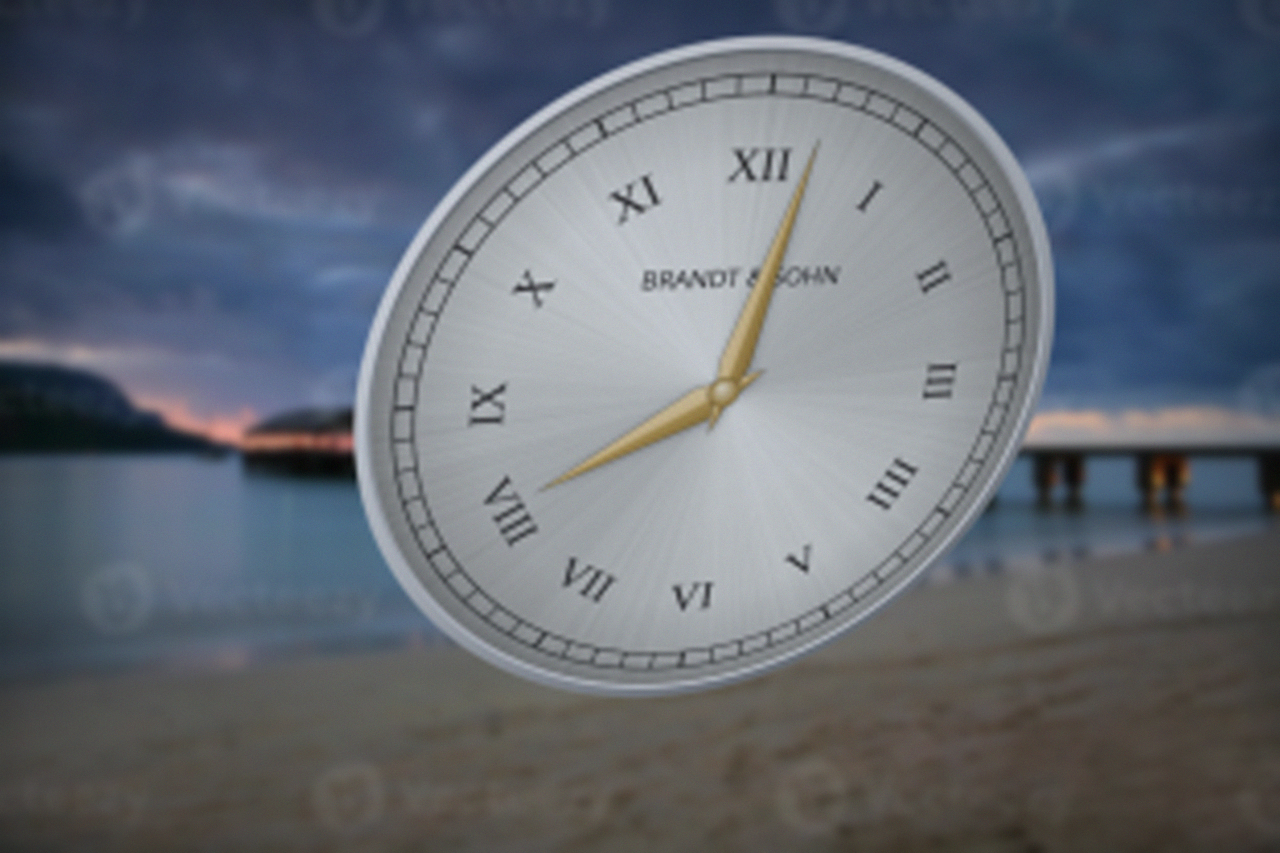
8:02
